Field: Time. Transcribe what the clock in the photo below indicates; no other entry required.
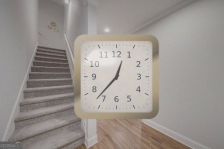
12:37
